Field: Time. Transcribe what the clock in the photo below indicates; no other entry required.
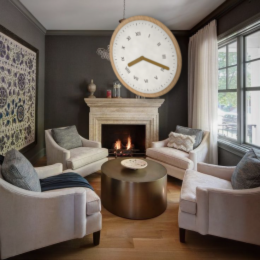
8:19
